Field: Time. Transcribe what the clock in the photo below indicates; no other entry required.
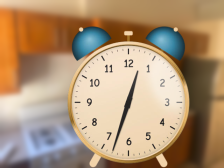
12:33
